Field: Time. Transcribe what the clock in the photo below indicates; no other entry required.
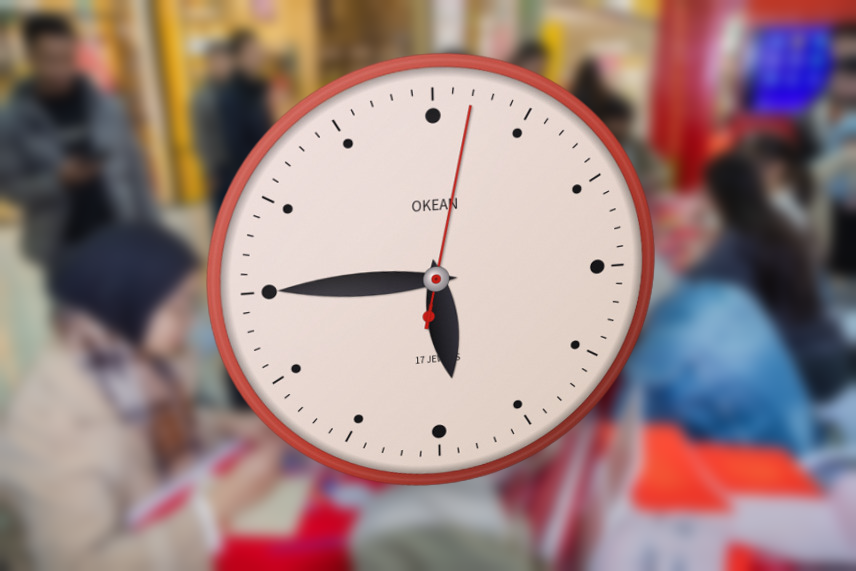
5:45:02
